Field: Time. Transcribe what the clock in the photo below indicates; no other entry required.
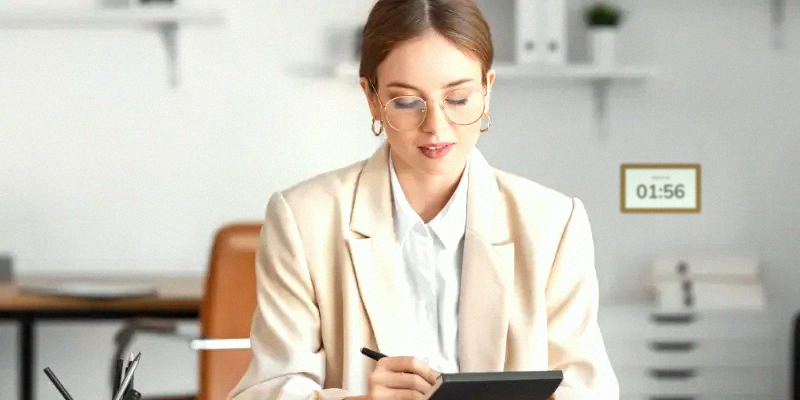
1:56
